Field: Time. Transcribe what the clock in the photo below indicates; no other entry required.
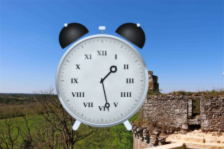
1:28
